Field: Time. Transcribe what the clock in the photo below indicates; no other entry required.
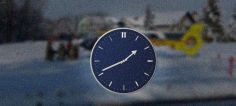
1:41
